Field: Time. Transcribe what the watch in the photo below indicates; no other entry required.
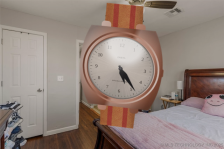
5:24
